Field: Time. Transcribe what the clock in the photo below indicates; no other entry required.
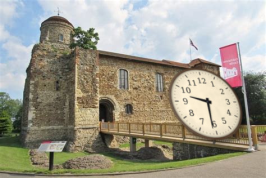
9:31
